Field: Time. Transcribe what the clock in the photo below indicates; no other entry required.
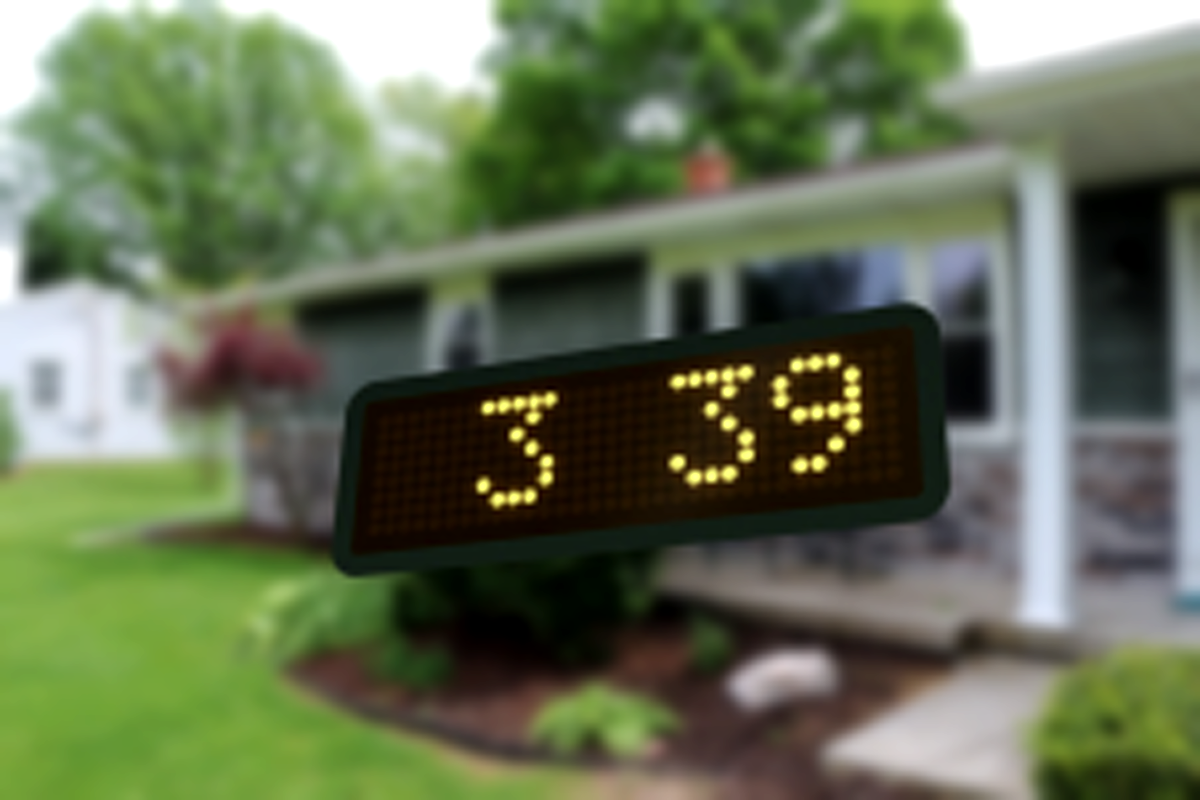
3:39
